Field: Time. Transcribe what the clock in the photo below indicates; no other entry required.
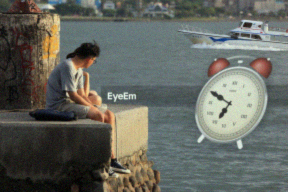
6:49
